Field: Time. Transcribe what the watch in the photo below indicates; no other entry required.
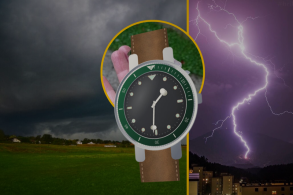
1:31
